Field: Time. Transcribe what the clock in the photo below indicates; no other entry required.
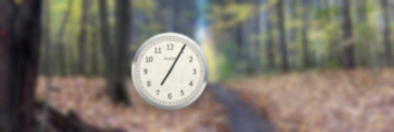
7:05
